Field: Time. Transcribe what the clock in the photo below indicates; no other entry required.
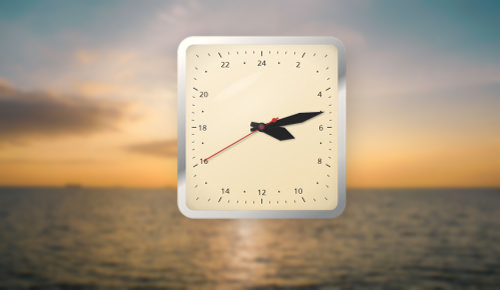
7:12:40
